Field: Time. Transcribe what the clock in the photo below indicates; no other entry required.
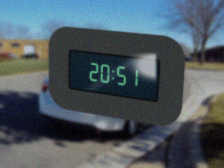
20:51
